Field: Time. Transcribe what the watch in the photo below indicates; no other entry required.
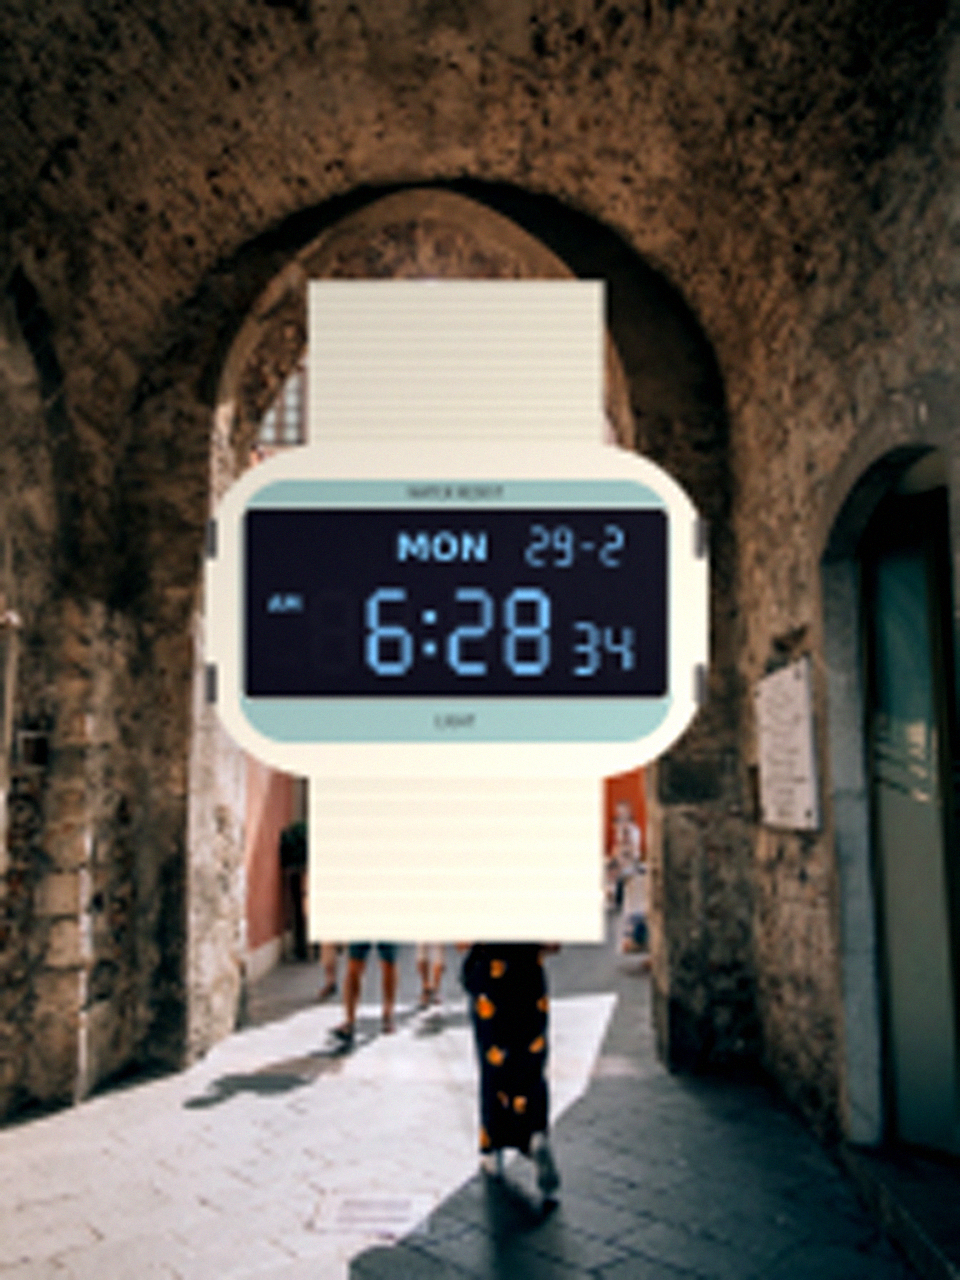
6:28:34
